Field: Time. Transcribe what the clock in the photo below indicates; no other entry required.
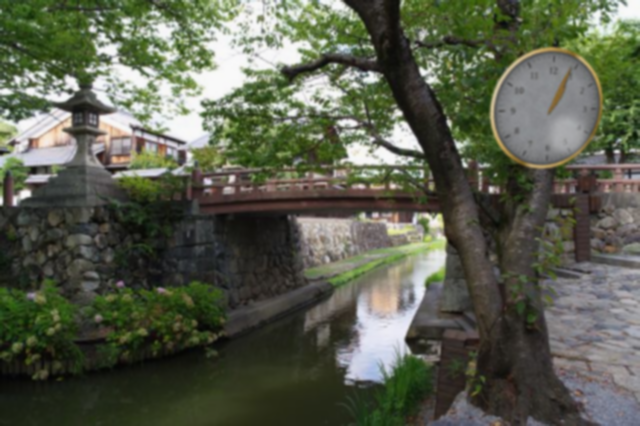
1:04
